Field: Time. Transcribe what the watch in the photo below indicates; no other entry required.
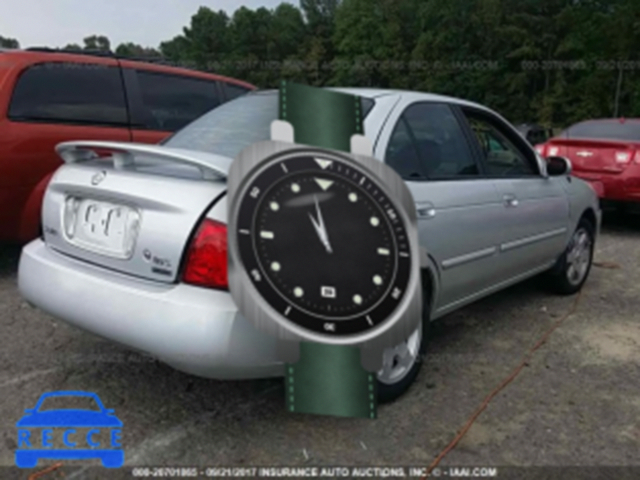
10:58
